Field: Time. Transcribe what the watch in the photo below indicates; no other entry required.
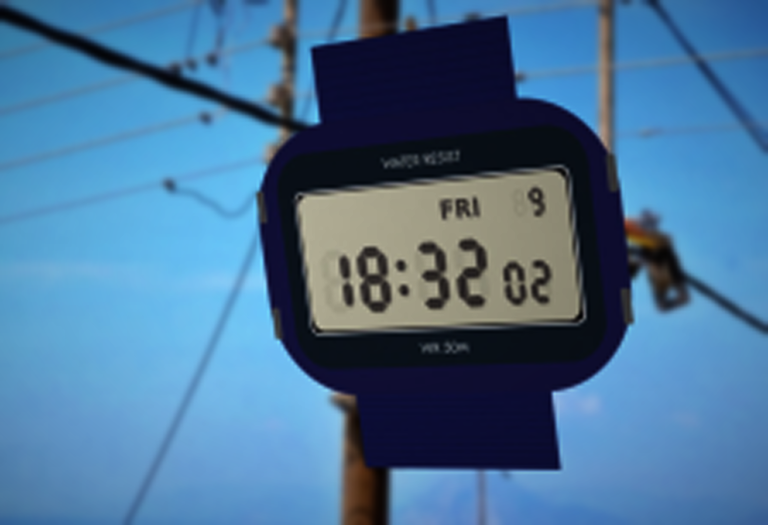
18:32:02
